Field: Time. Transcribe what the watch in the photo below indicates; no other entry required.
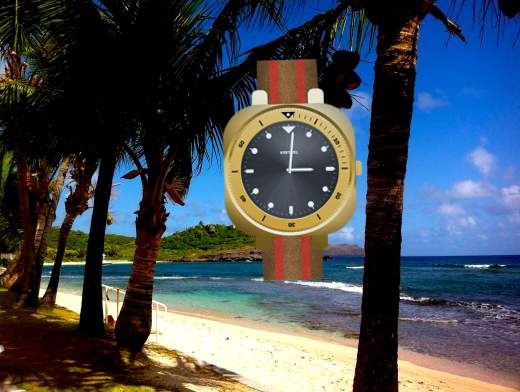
3:01
